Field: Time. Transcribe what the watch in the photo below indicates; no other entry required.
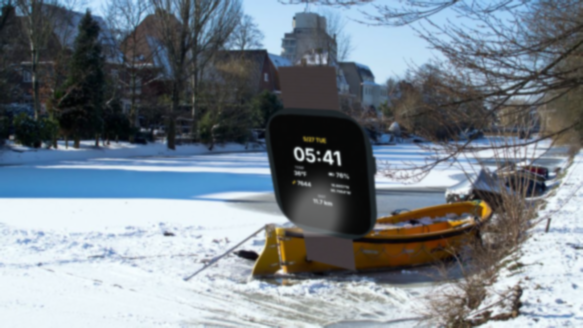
5:41
